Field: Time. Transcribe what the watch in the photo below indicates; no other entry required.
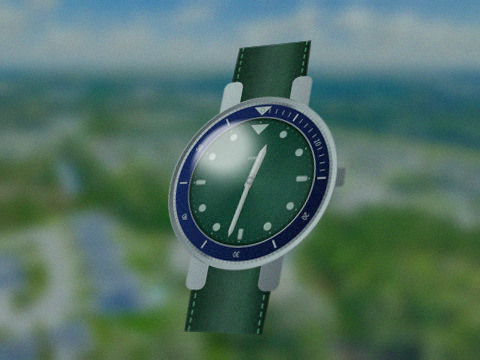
12:32
